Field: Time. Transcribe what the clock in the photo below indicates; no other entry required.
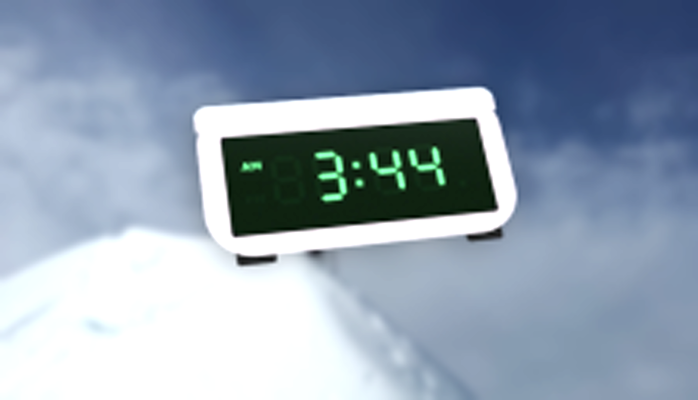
3:44
